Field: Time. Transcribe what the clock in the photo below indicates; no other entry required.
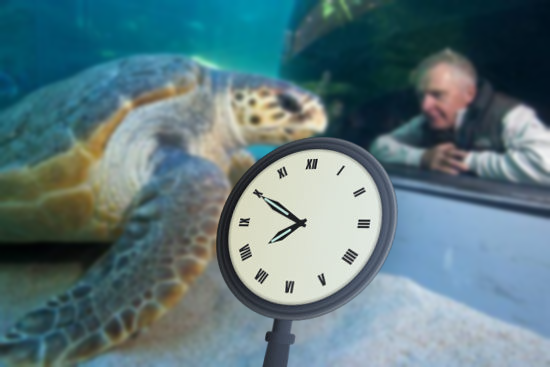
7:50
